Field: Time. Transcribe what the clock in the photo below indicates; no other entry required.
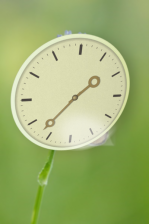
1:37
